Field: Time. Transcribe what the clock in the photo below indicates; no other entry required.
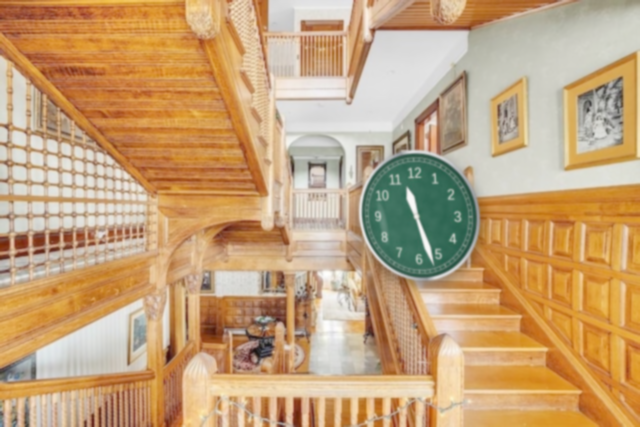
11:27
